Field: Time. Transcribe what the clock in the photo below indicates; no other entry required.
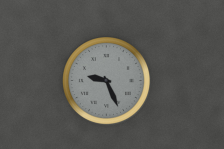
9:26
